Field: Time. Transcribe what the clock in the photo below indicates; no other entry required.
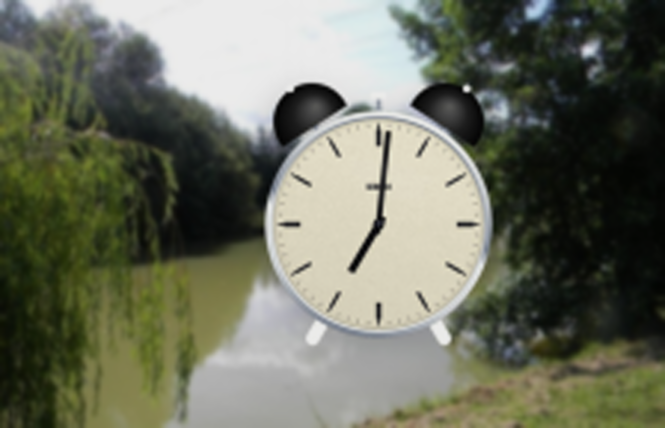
7:01
